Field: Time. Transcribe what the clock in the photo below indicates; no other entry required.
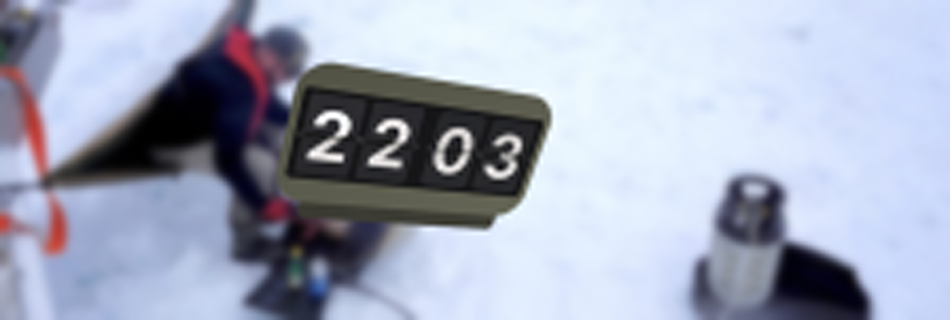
22:03
